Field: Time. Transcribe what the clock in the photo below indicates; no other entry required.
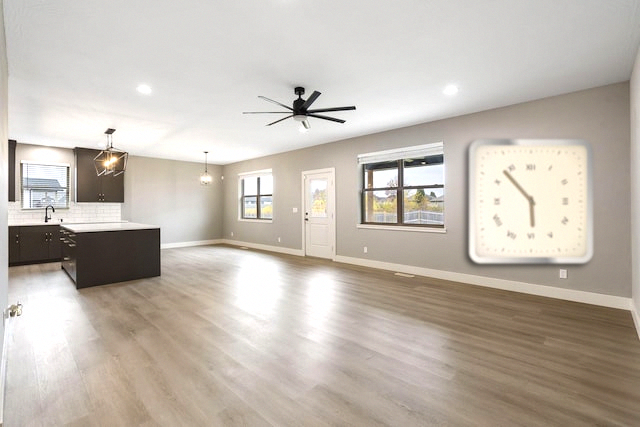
5:53
